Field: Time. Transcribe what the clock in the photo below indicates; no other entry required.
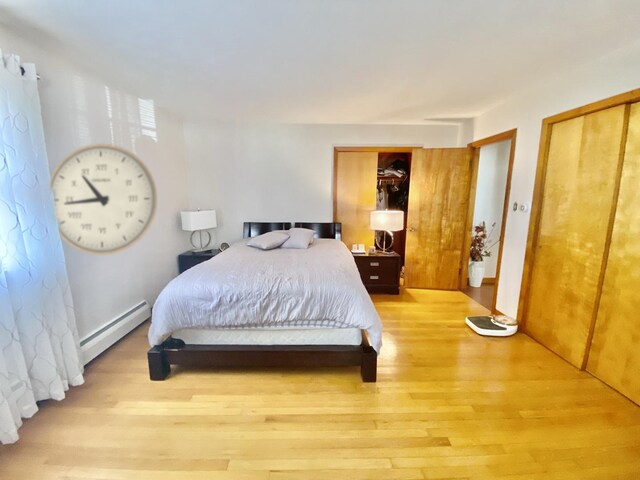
10:44
